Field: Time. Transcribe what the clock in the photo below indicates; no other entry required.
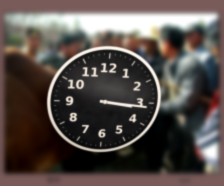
3:16
